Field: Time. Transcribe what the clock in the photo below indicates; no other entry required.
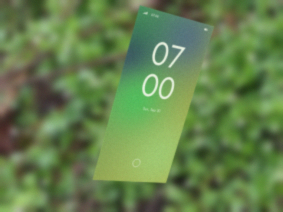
7:00
